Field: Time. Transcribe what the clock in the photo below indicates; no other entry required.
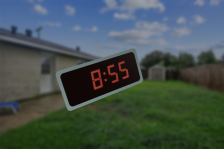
8:55
